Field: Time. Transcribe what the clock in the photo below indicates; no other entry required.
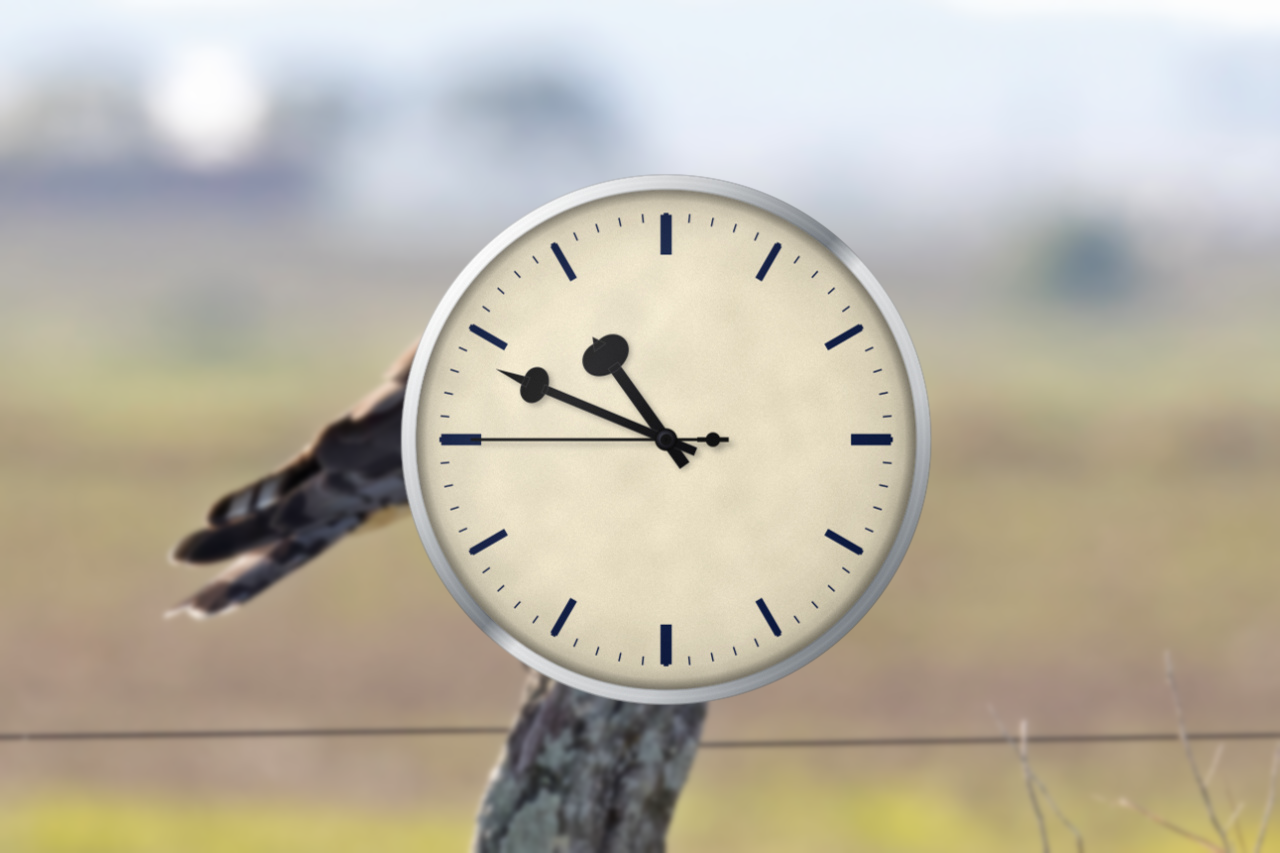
10:48:45
